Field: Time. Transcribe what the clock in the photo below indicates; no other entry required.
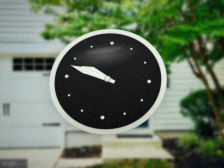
9:48
